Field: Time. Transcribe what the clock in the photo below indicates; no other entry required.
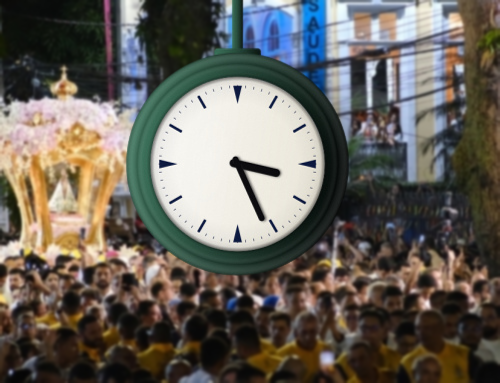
3:26
